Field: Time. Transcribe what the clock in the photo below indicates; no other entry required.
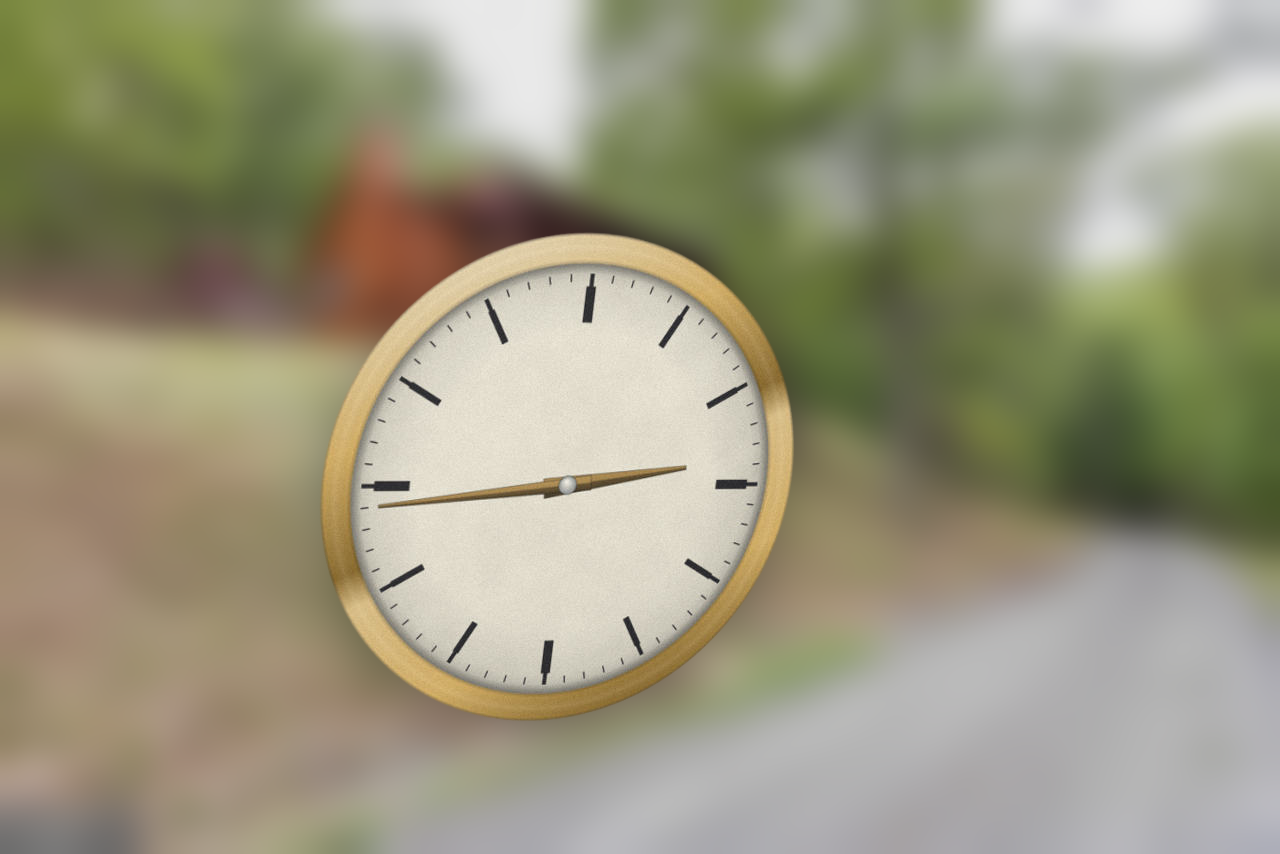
2:44
